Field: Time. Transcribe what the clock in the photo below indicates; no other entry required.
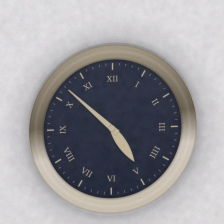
4:52
